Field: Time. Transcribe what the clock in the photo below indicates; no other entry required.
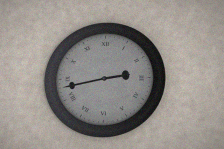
2:43
